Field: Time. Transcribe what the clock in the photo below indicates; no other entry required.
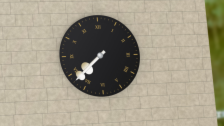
7:38
